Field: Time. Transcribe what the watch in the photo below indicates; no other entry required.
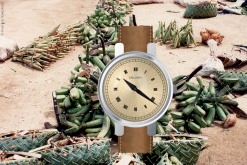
10:21
